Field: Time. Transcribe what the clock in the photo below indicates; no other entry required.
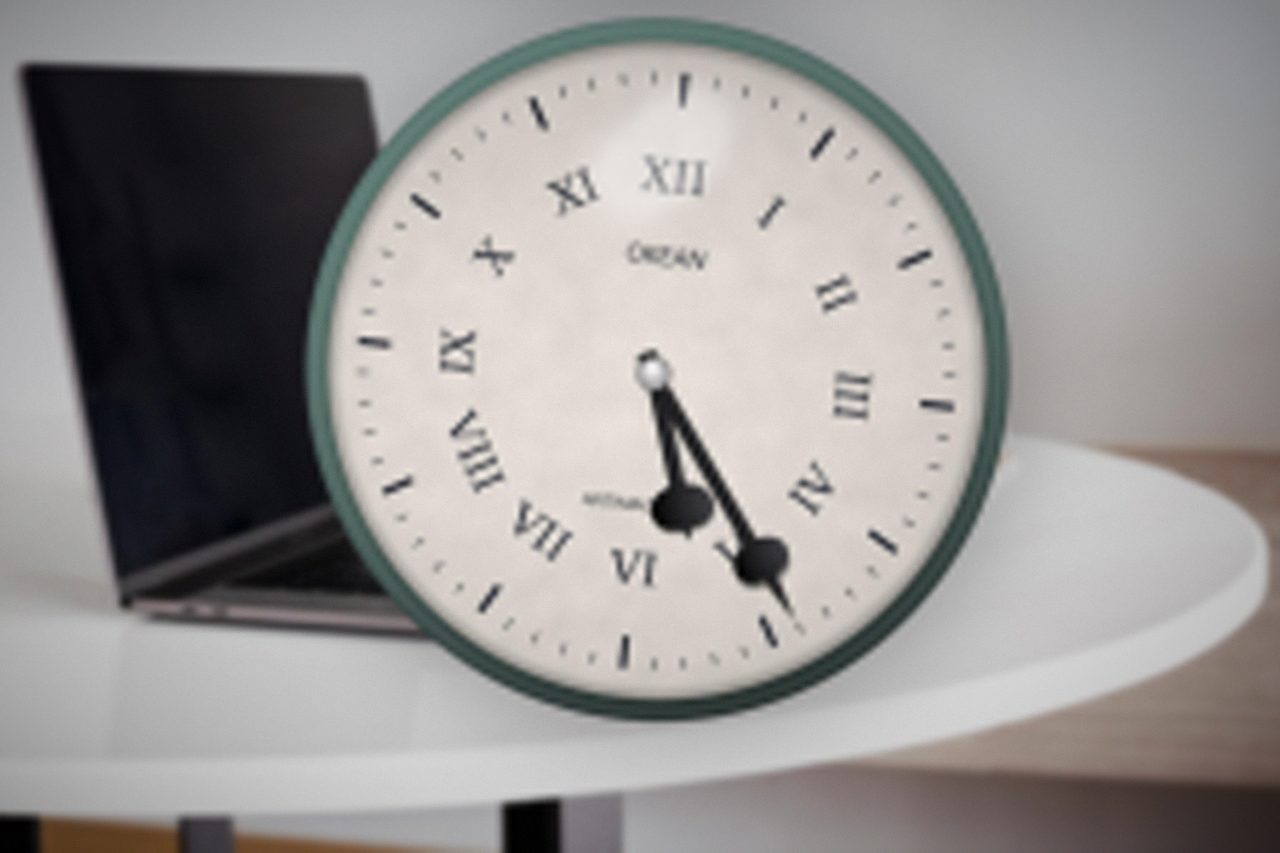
5:24
